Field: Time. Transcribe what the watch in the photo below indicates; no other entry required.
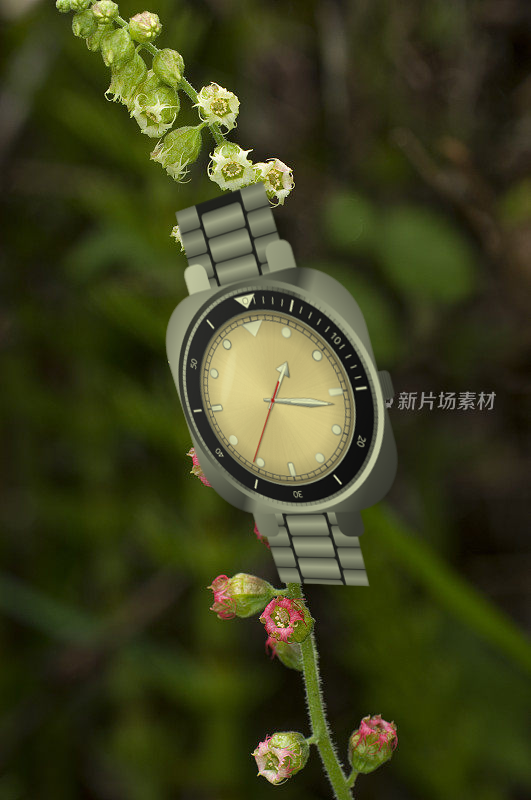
1:16:36
